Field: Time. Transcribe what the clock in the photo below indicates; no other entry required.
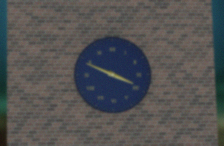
3:49
